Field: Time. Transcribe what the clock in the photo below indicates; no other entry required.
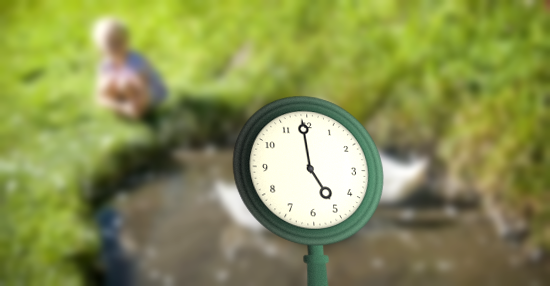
4:59
